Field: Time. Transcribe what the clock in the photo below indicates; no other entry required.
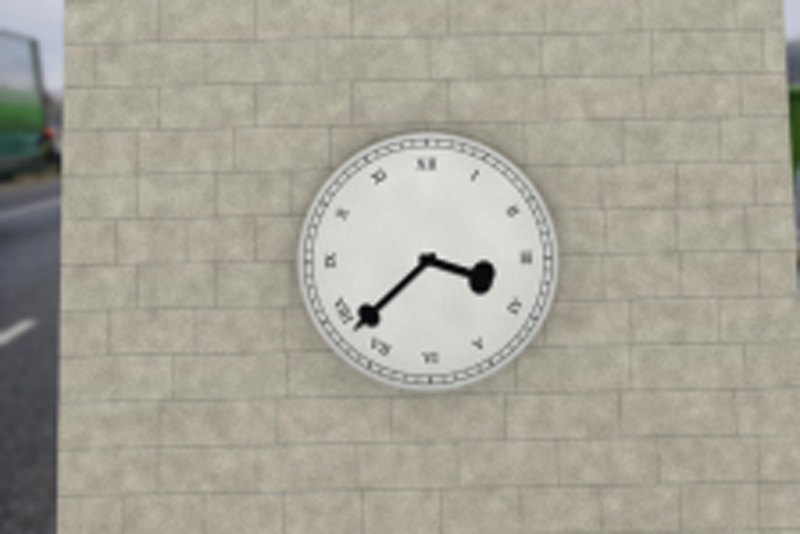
3:38
